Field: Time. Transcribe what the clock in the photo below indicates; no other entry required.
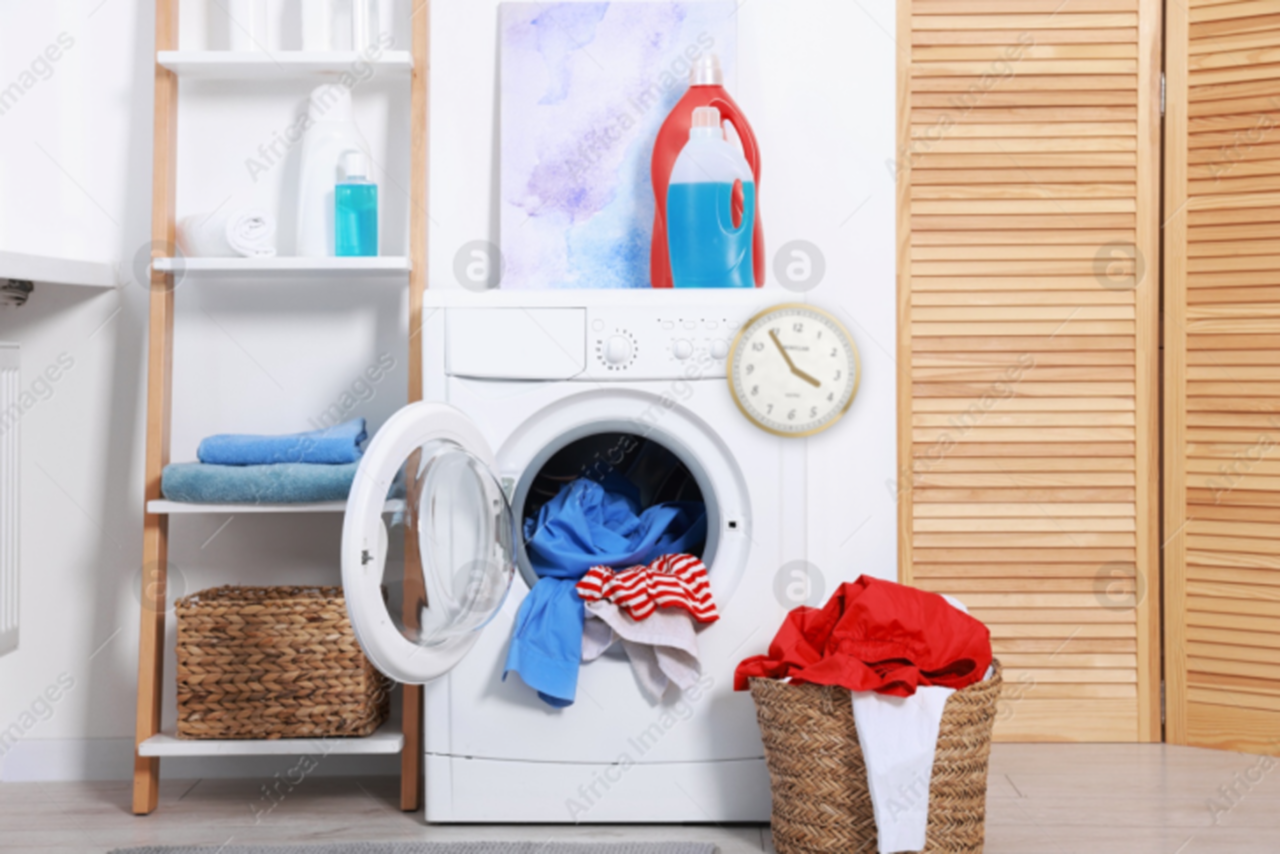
3:54
